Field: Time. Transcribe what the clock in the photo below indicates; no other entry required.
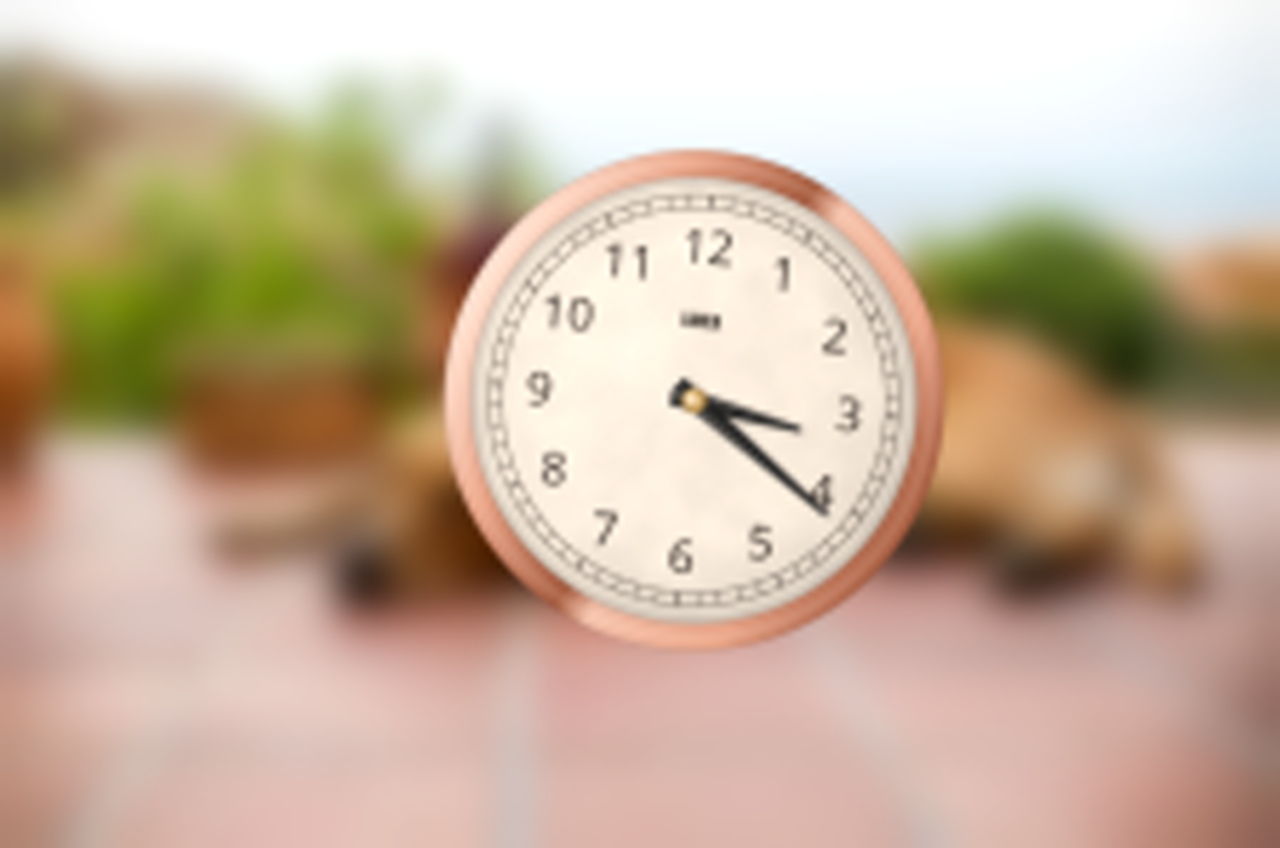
3:21
